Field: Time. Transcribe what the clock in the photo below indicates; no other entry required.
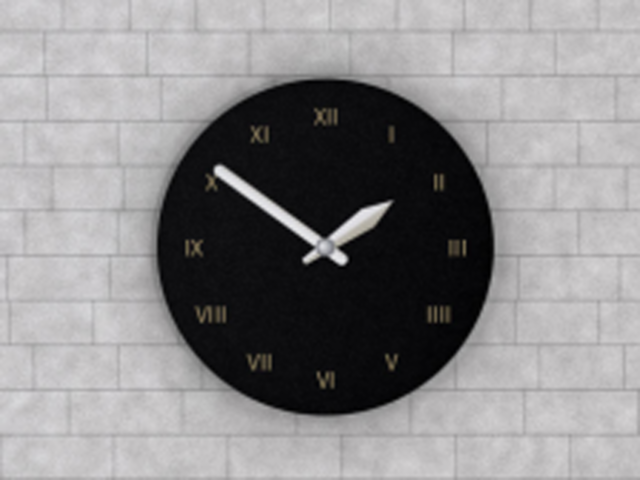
1:51
